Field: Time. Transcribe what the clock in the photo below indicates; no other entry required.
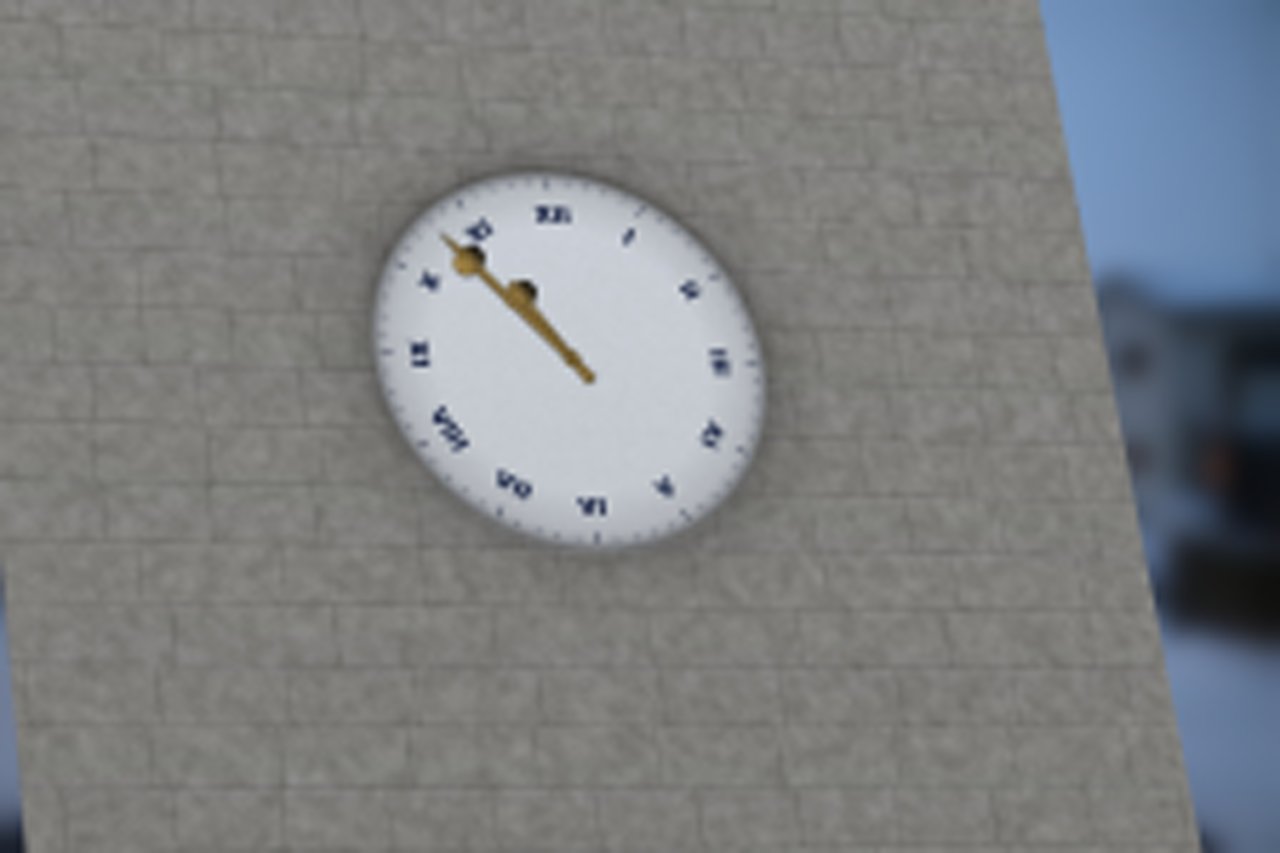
10:53
